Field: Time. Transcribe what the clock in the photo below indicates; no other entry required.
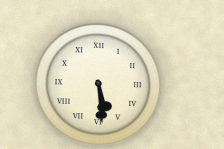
5:29
